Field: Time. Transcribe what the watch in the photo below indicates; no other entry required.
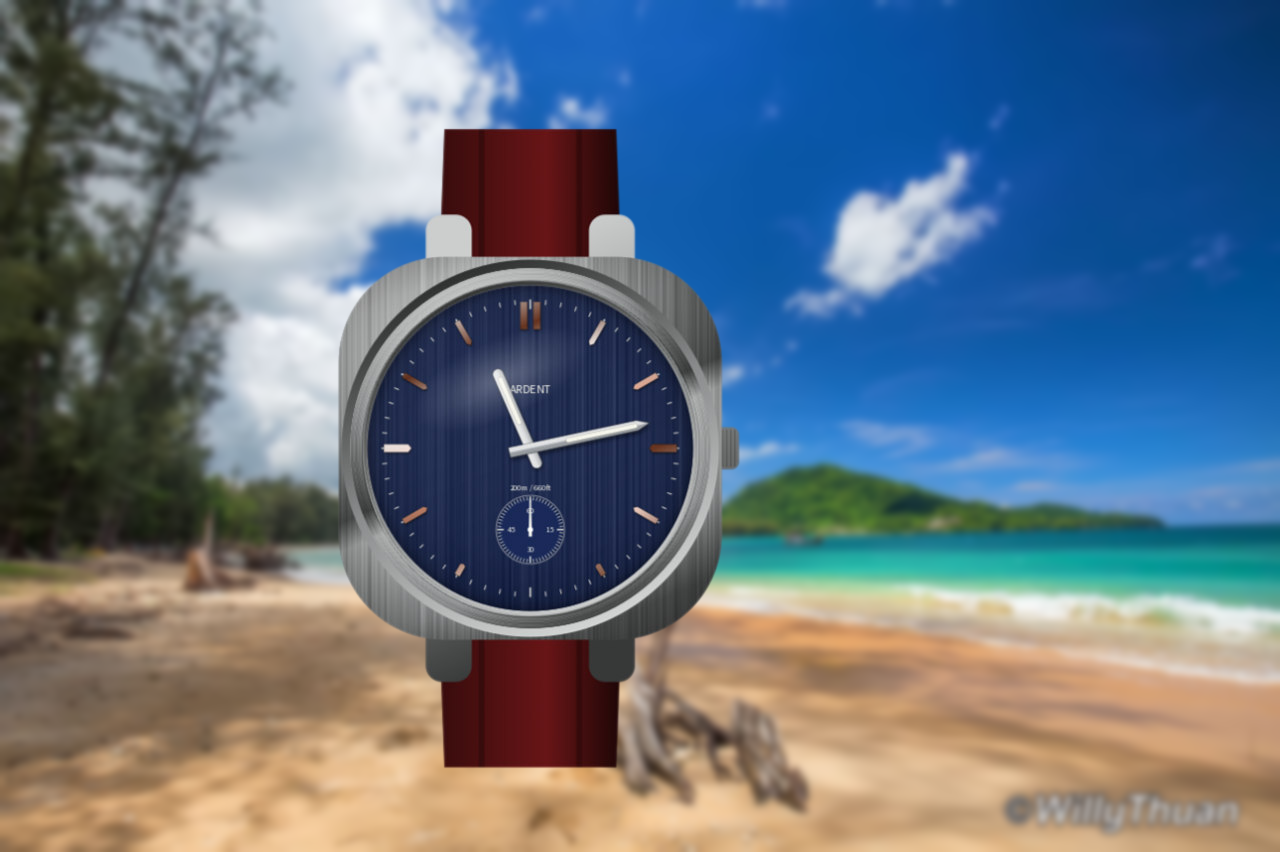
11:13:00
